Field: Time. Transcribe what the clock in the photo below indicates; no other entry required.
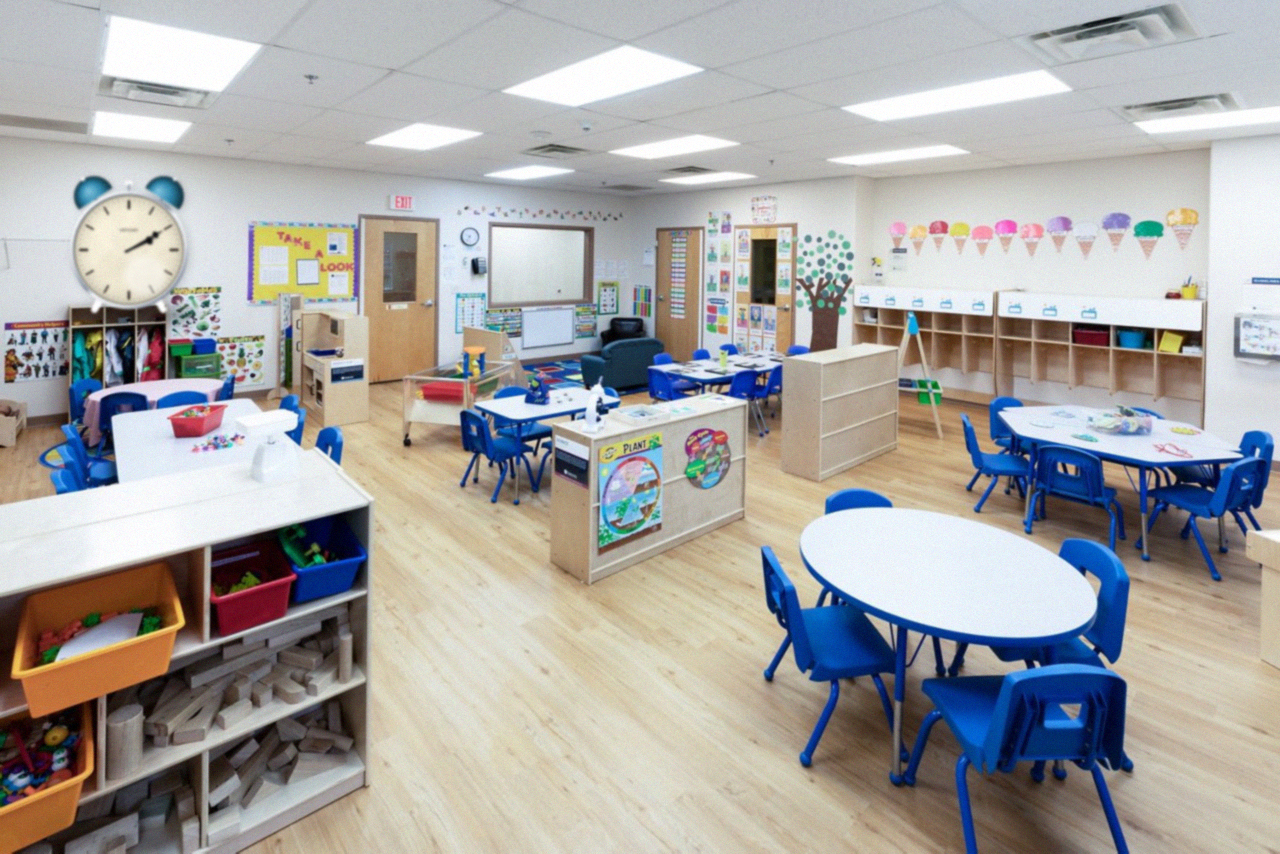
2:10
